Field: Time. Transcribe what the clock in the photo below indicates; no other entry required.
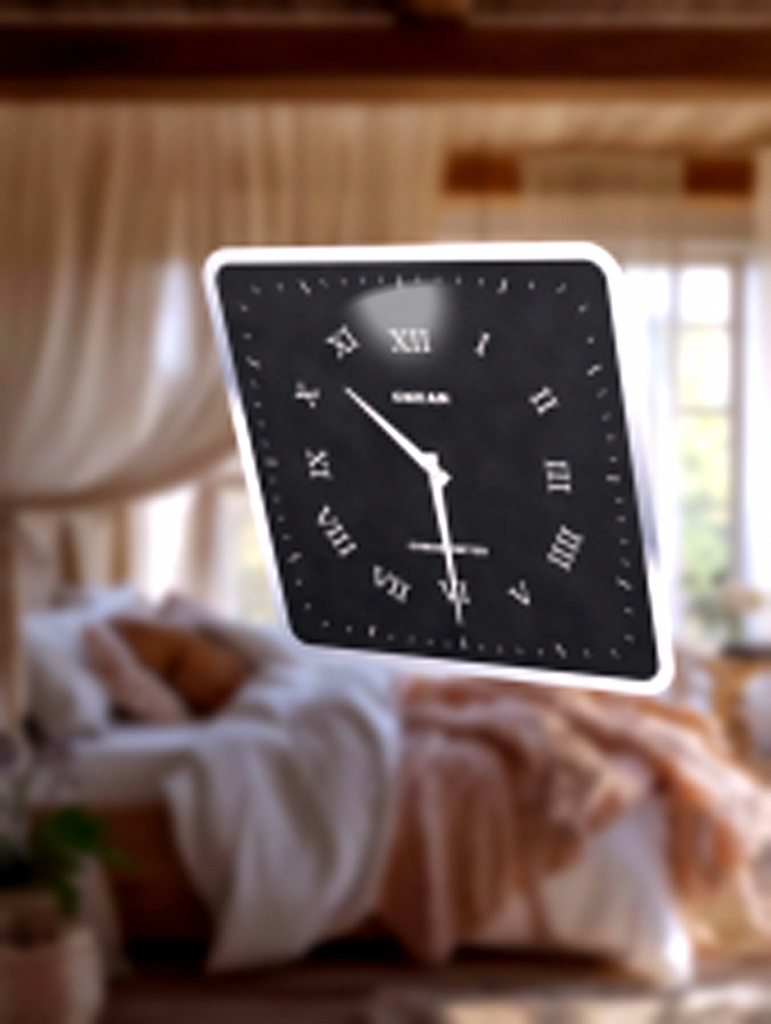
10:30
